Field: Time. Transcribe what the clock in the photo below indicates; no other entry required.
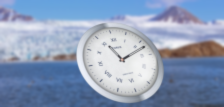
11:12
